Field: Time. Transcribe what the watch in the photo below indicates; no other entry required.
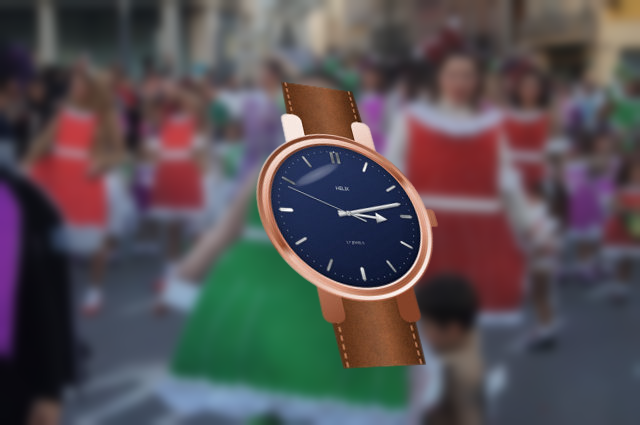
3:12:49
